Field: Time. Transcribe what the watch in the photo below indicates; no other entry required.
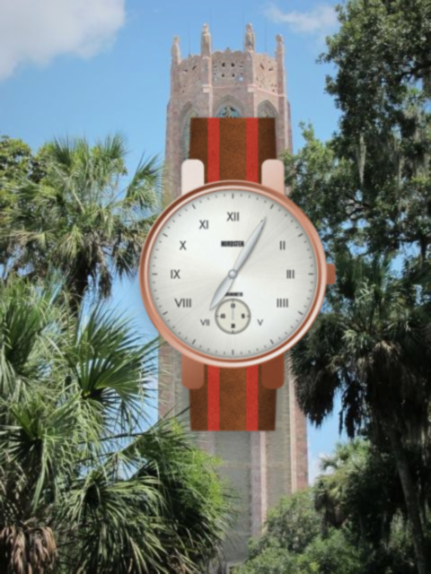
7:05
